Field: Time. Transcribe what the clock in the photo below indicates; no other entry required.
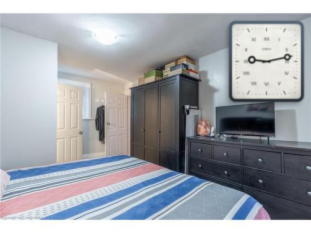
9:13
